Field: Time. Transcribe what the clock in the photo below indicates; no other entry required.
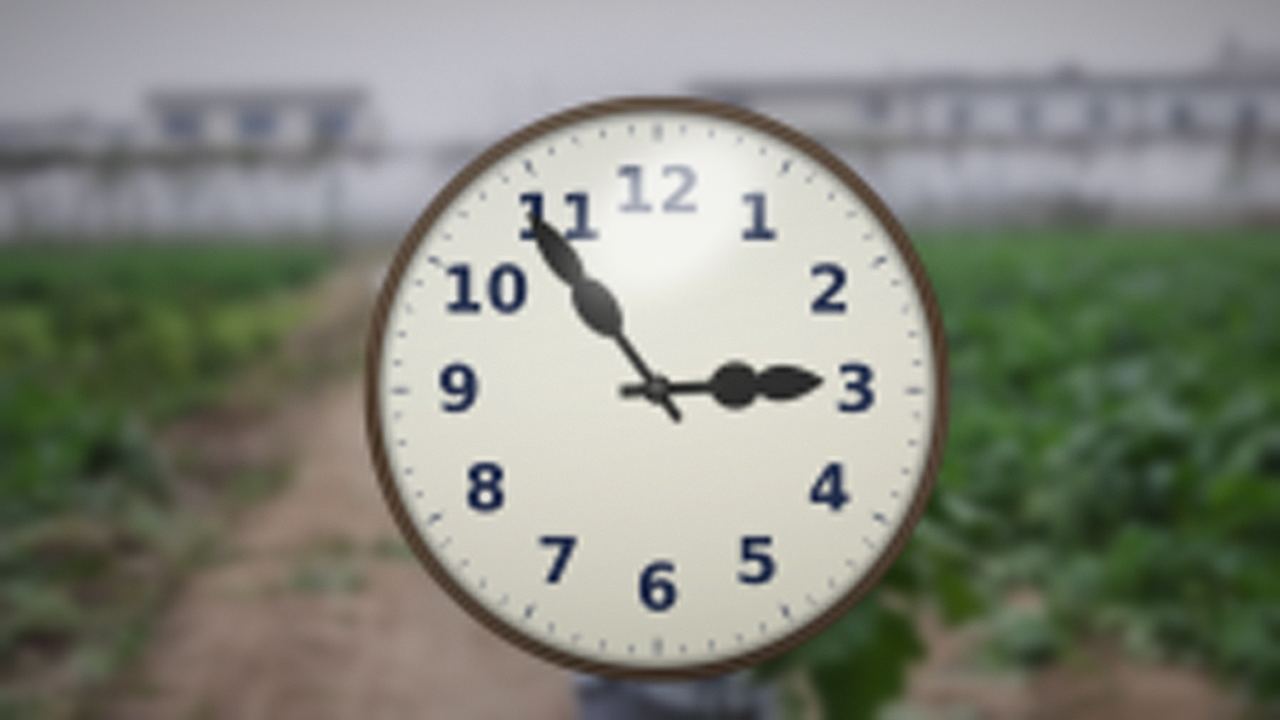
2:54
